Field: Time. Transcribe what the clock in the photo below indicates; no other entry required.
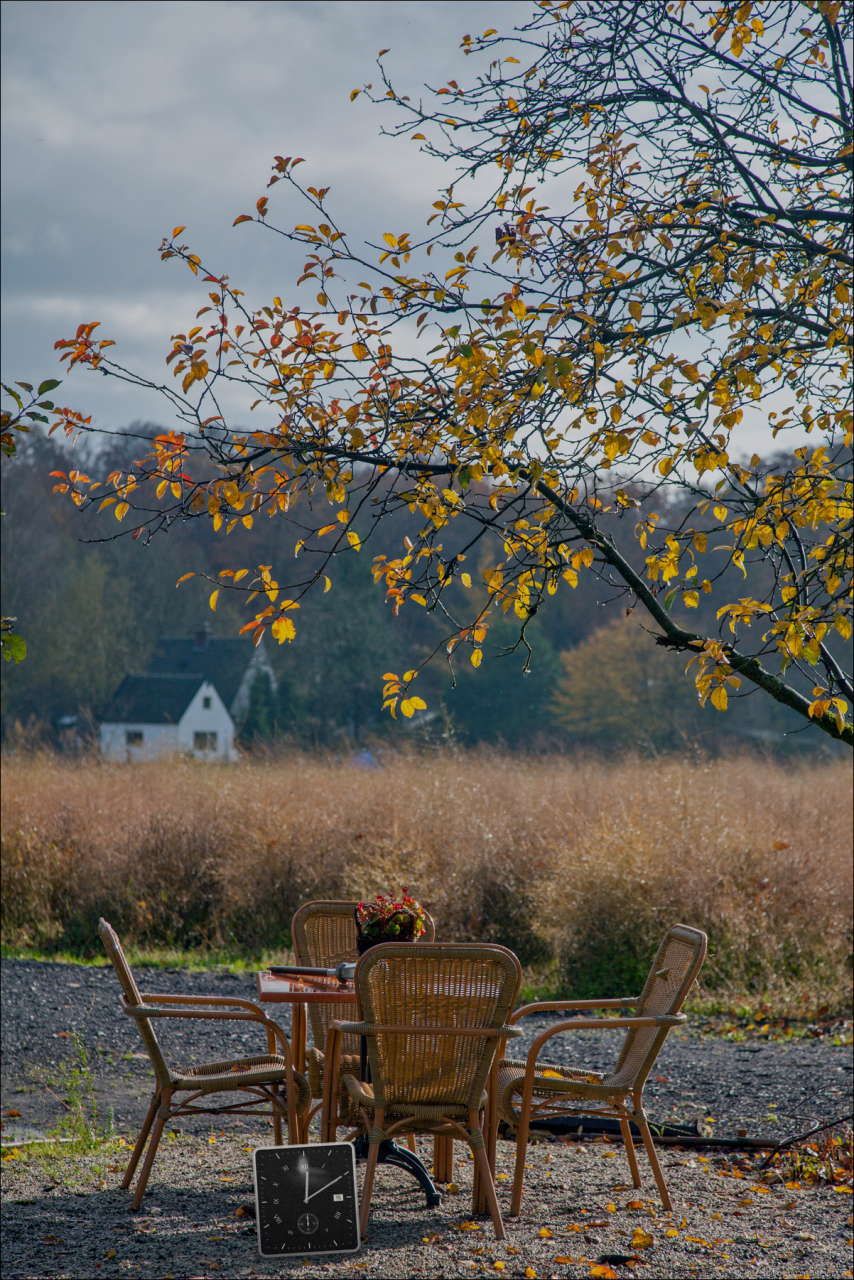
12:10
